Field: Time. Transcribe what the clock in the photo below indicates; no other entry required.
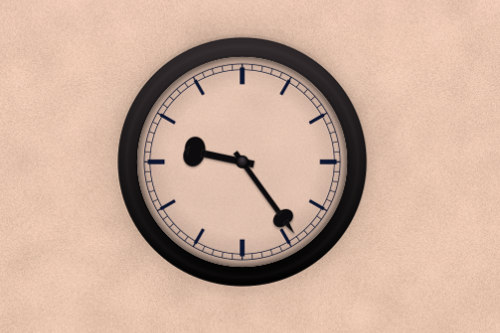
9:24
